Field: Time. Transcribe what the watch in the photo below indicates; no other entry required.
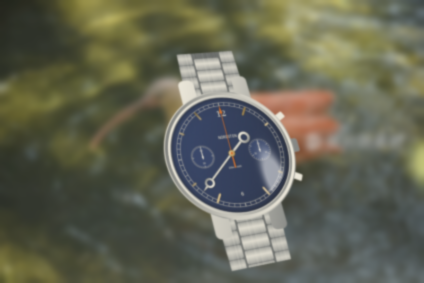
1:38
